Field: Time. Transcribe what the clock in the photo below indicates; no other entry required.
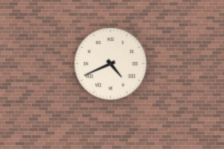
4:41
